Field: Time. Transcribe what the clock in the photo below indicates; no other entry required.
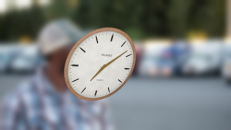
7:08
